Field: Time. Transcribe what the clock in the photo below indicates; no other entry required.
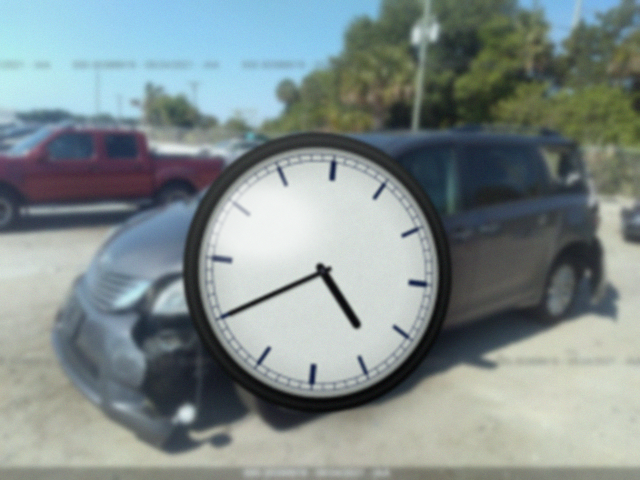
4:40
